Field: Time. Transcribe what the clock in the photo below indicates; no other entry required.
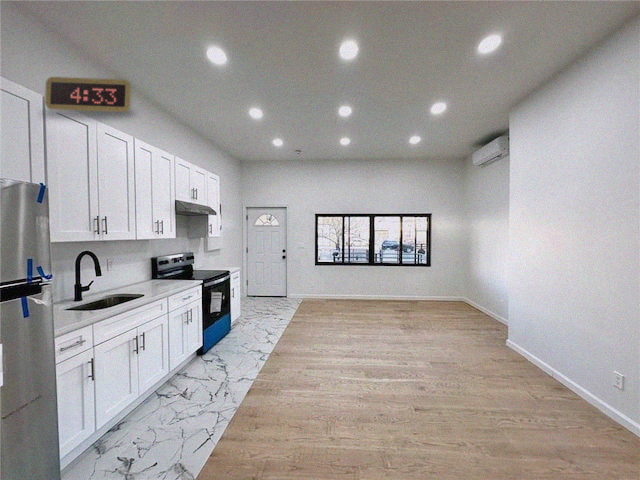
4:33
